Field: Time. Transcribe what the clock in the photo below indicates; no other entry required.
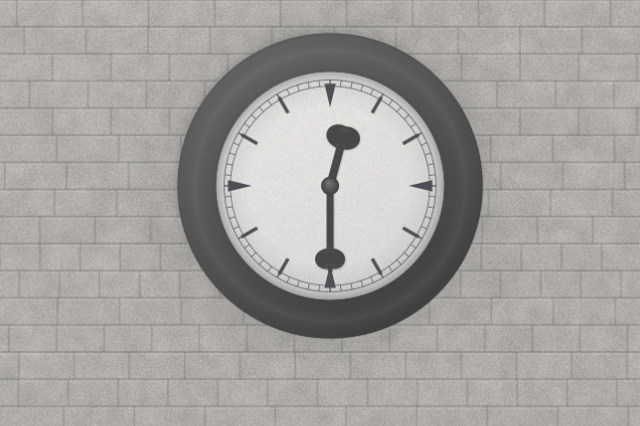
12:30
